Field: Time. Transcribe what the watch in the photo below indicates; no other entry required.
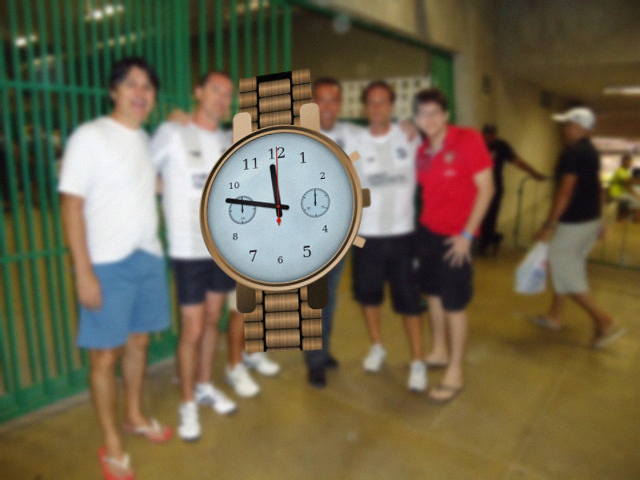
11:47
